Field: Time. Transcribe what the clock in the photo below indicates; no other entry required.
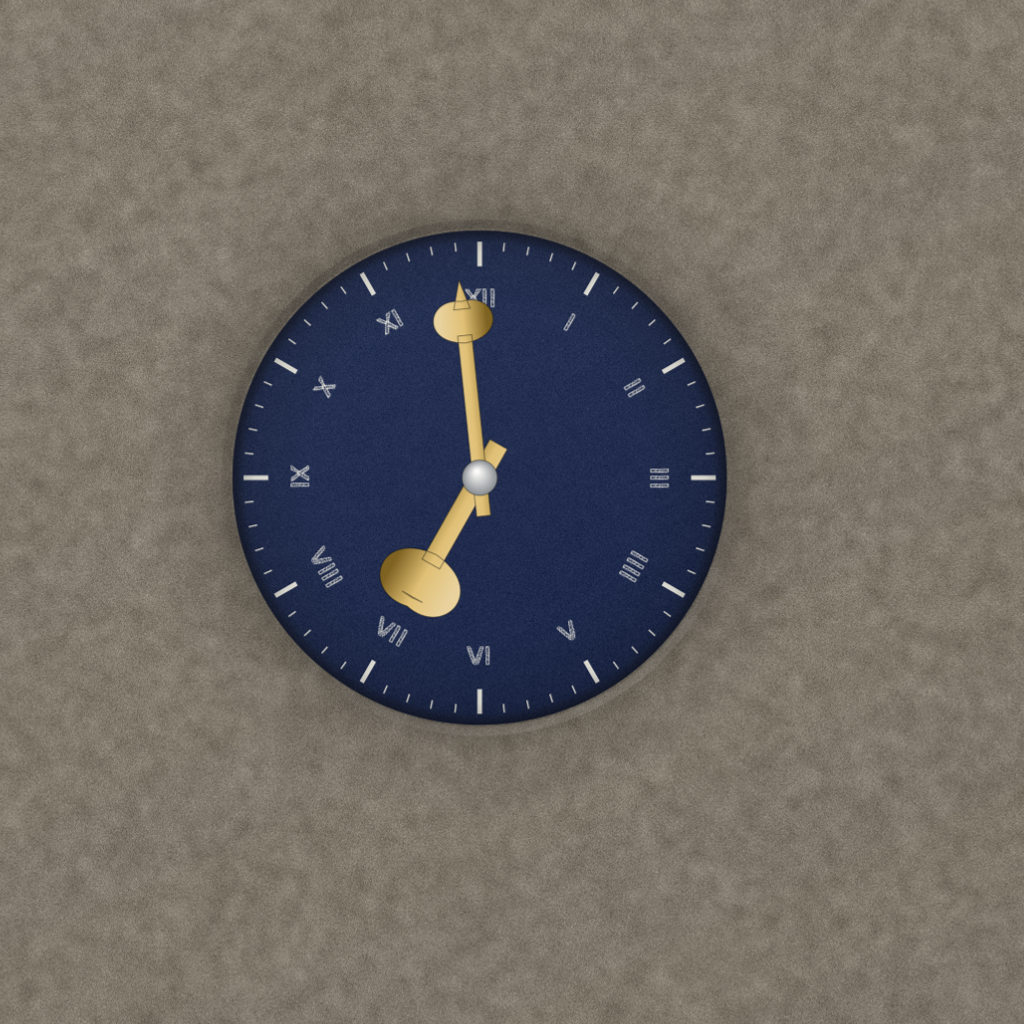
6:59
